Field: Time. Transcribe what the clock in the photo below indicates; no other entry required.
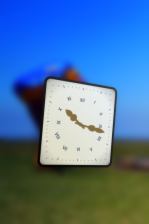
10:17
